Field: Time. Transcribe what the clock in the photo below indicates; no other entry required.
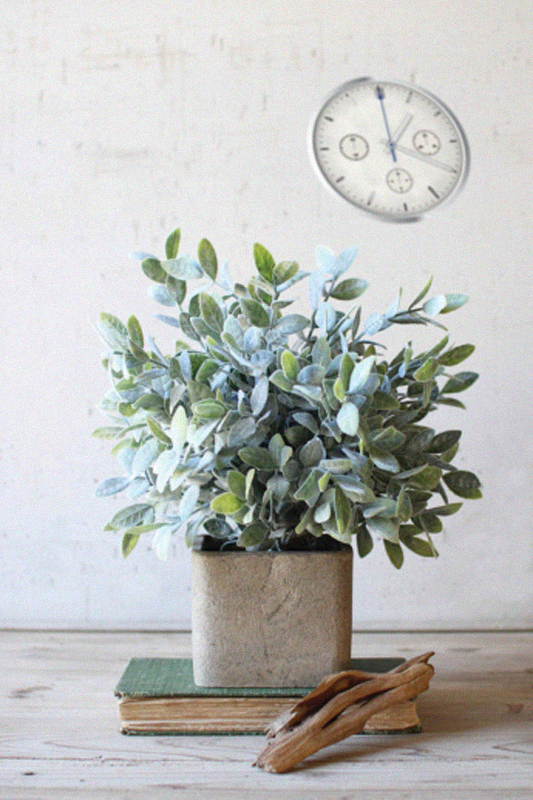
1:20
